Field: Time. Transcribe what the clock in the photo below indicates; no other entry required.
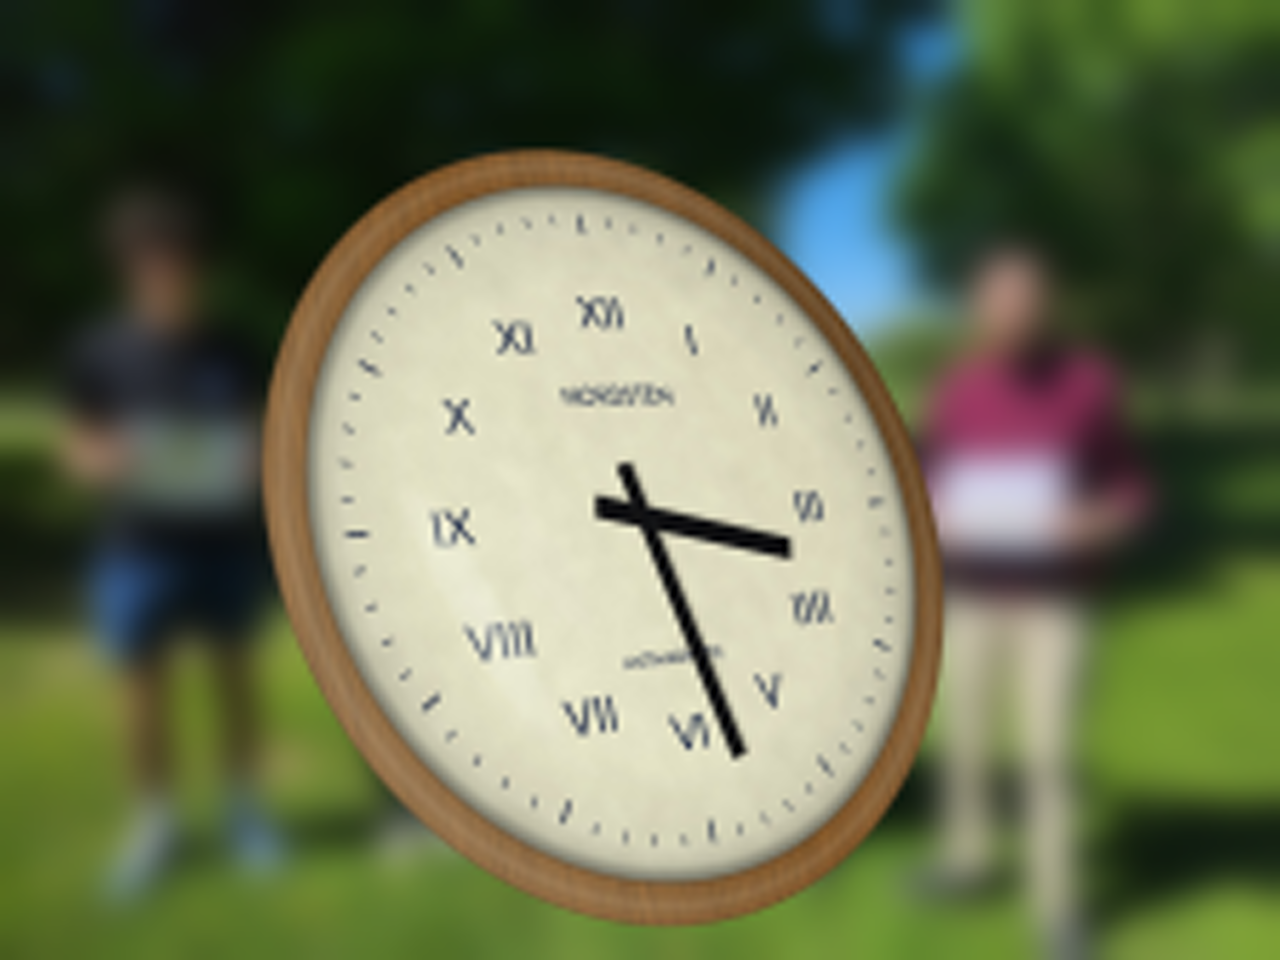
3:28
